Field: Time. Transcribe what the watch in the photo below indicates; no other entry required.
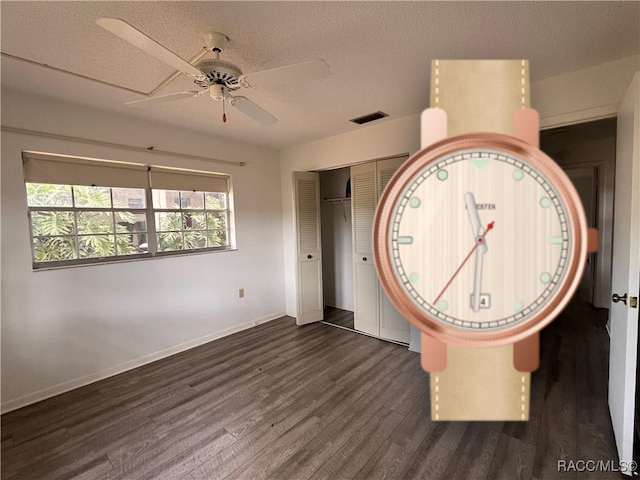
11:30:36
